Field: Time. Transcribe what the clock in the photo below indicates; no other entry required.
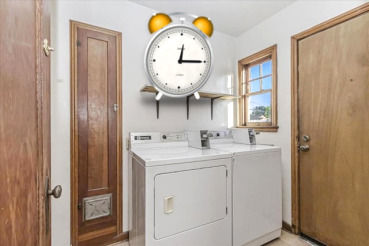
12:15
